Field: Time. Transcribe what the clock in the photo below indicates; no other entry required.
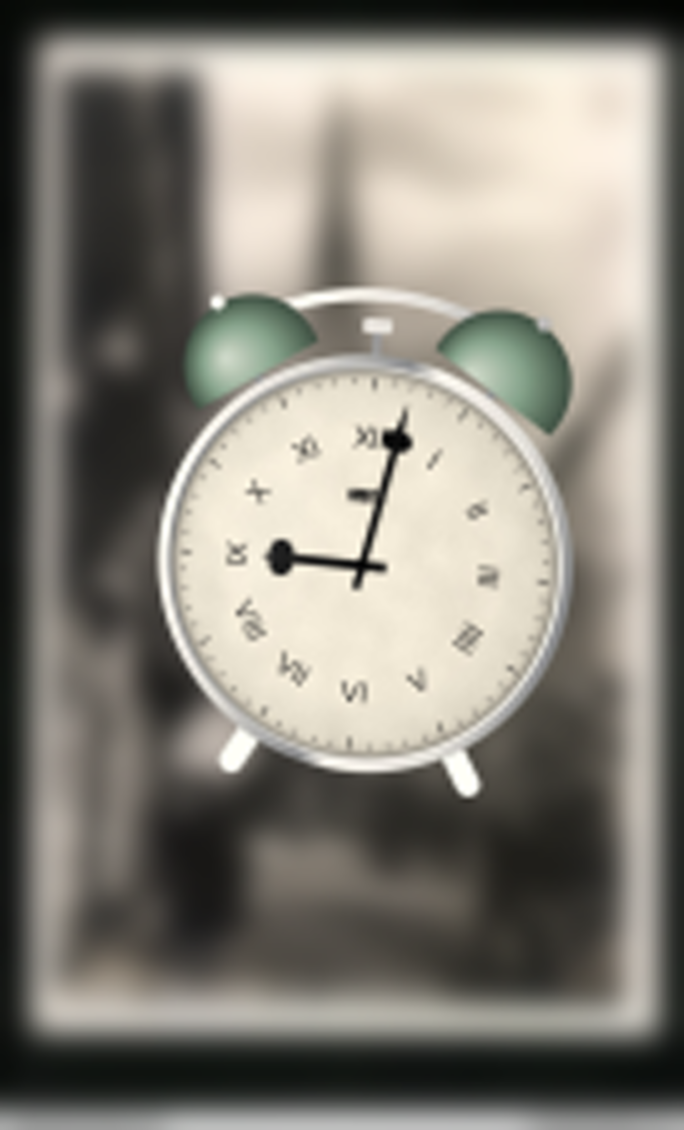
9:02
